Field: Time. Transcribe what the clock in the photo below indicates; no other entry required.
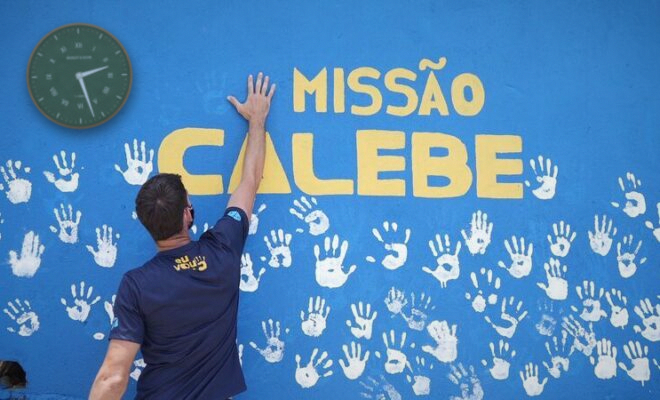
2:27
